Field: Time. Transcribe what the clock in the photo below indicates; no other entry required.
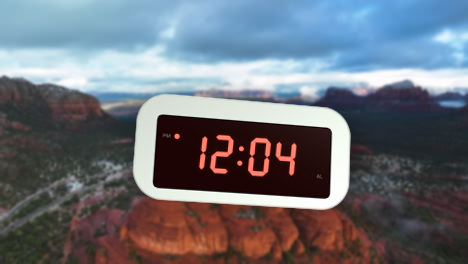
12:04
